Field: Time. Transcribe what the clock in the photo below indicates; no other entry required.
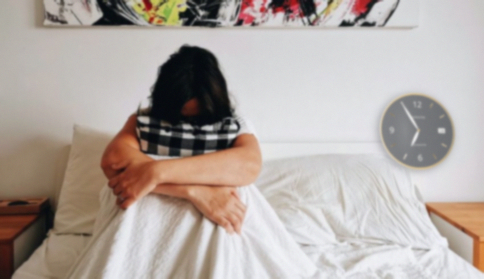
6:55
